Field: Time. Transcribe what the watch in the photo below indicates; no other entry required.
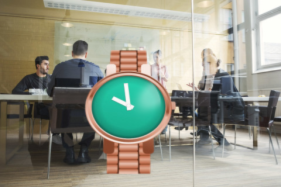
9:59
